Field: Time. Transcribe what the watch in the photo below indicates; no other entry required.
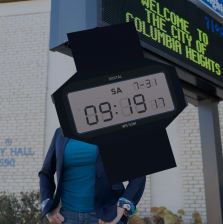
9:19:17
